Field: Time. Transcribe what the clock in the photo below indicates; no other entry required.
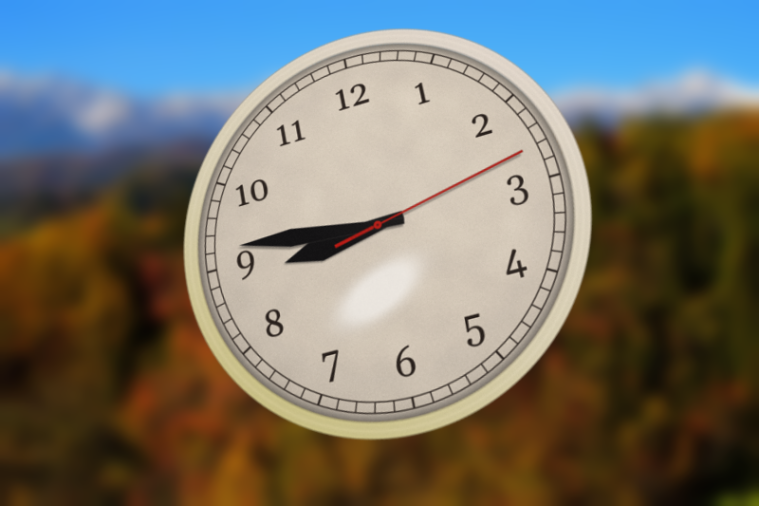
8:46:13
